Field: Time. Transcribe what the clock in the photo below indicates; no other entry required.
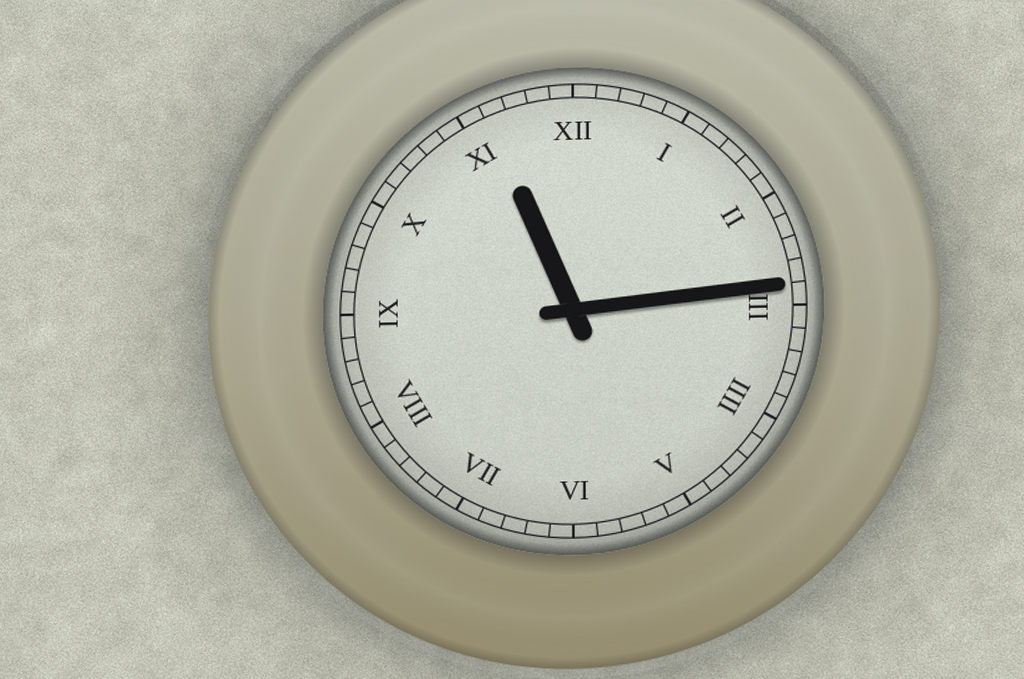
11:14
